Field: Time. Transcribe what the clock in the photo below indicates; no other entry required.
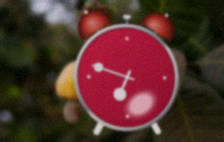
6:48
